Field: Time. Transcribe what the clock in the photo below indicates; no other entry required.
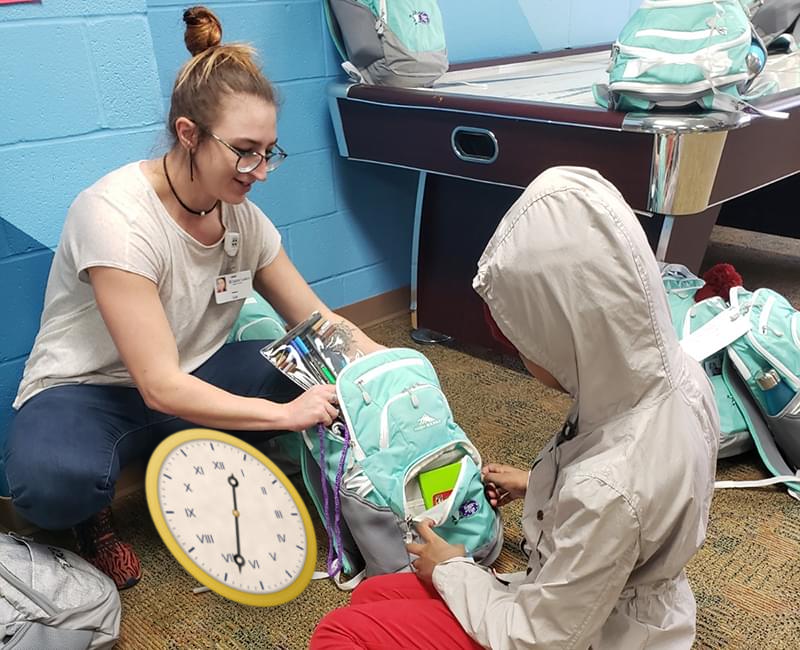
12:33
